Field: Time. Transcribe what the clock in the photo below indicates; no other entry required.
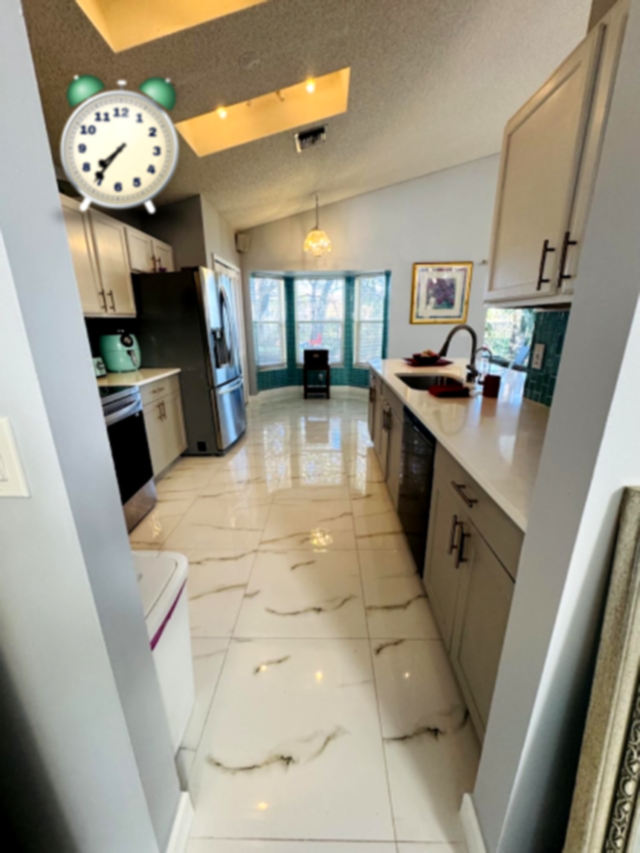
7:36
